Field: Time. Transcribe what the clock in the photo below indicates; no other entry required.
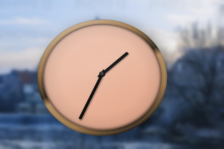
1:34
